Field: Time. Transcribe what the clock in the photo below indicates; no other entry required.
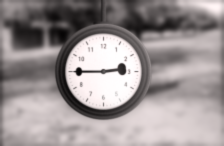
2:45
